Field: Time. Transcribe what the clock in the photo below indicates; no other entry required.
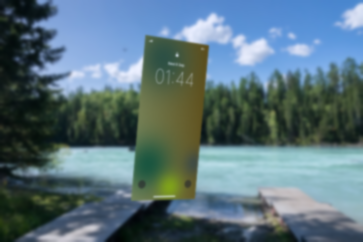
1:44
